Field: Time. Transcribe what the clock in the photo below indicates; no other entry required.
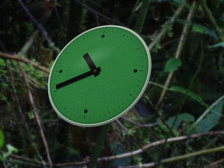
10:41
